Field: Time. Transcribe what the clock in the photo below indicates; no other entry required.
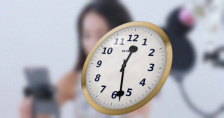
12:28
